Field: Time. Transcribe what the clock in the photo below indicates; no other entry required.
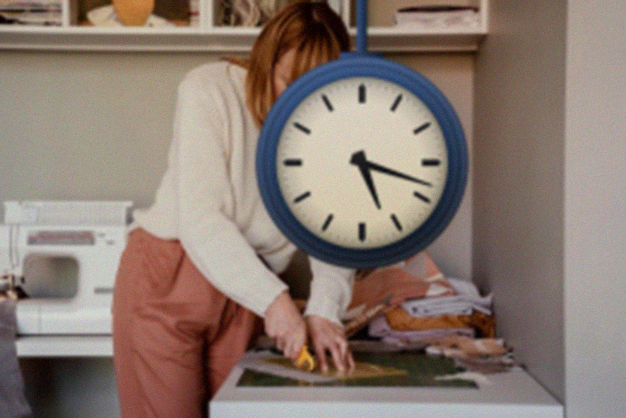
5:18
